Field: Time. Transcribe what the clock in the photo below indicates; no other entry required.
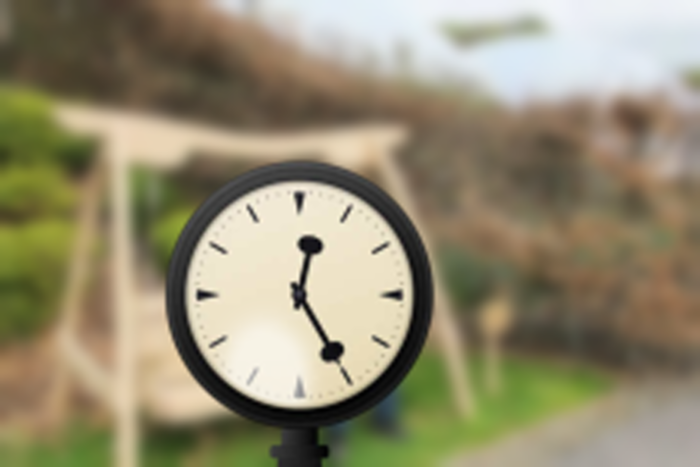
12:25
